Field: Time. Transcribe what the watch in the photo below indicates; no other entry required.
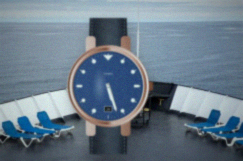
5:27
